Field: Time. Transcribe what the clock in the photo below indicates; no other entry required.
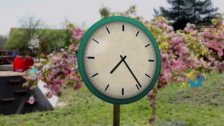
7:24
